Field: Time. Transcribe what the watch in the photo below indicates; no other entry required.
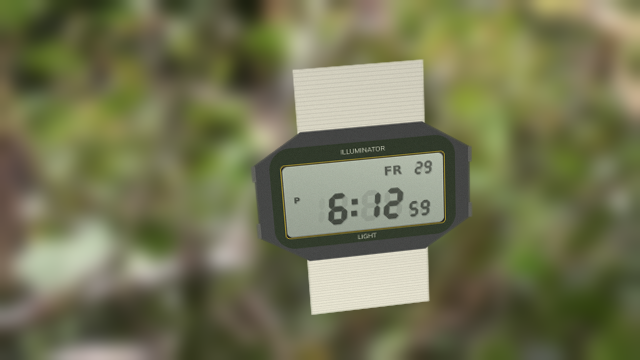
6:12:59
